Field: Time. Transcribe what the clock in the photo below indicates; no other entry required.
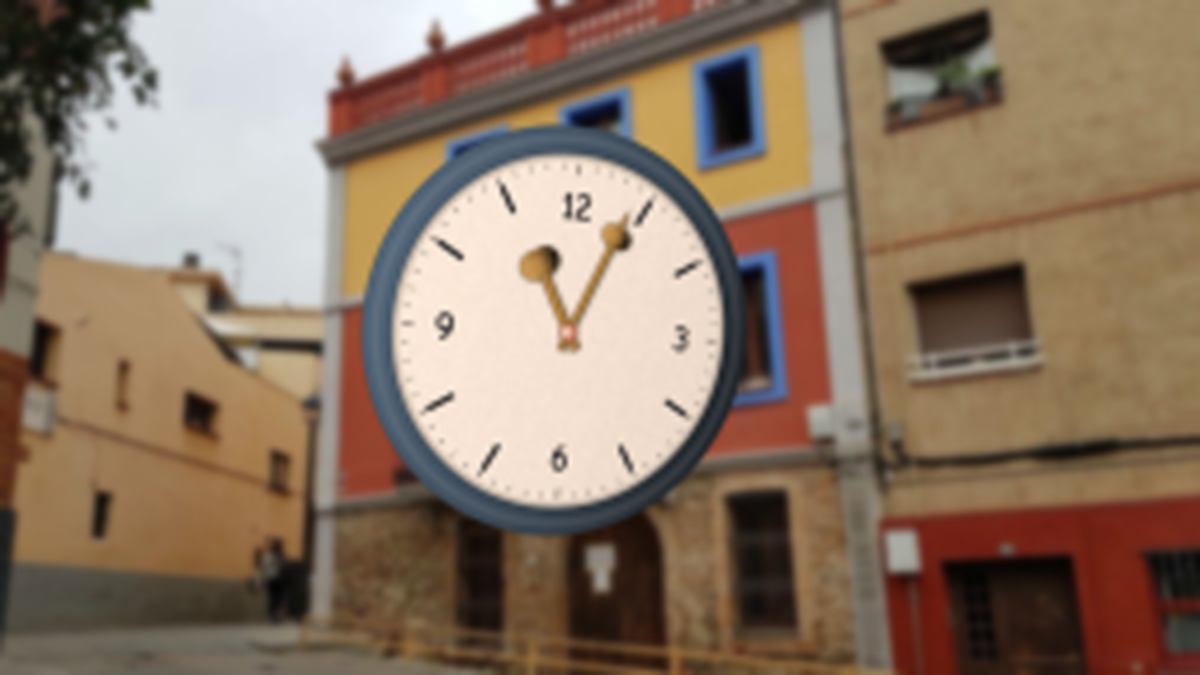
11:04
